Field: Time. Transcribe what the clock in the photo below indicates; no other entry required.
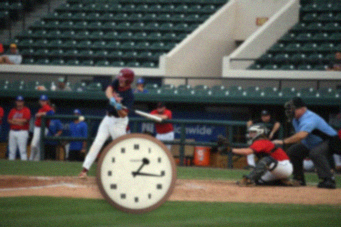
1:16
